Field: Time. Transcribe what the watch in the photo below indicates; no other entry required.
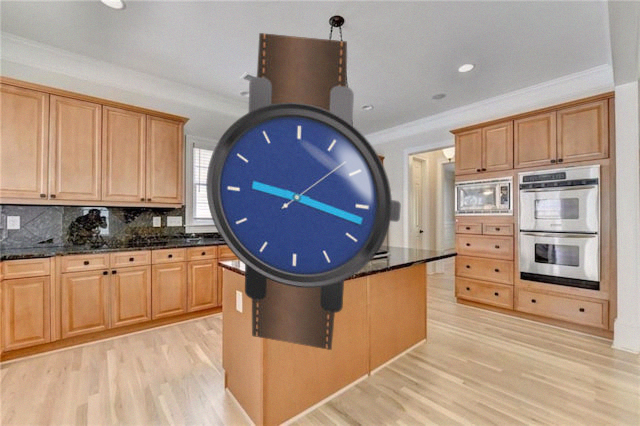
9:17:08
